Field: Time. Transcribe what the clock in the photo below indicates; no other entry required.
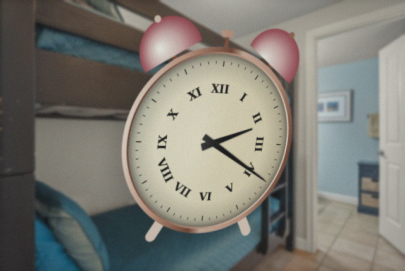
2:20
